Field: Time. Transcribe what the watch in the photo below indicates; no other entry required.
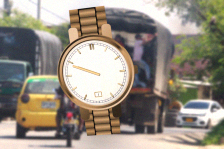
9:49
